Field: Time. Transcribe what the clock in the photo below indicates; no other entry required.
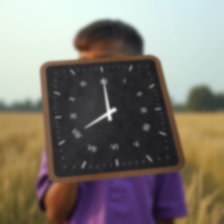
8:00
